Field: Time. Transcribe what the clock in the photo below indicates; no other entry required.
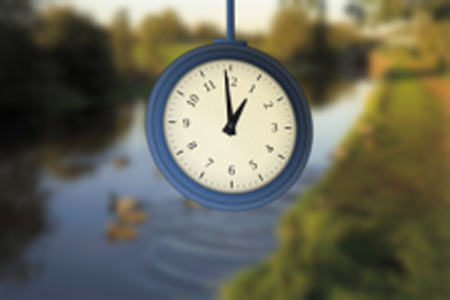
12:59
